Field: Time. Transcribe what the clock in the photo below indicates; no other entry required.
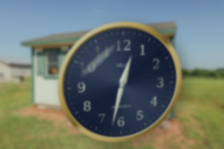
12:32
